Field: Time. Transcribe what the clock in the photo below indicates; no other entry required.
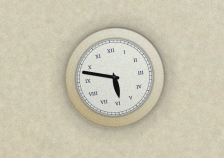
5:48
